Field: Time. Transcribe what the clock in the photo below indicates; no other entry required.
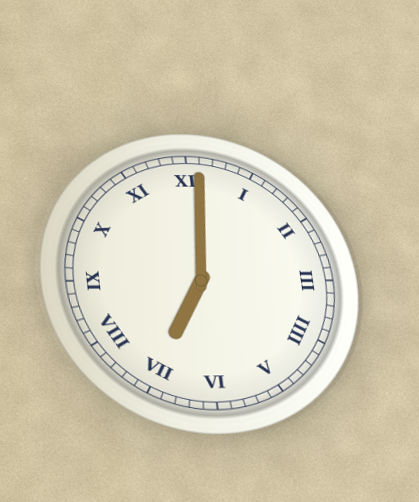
7:01
